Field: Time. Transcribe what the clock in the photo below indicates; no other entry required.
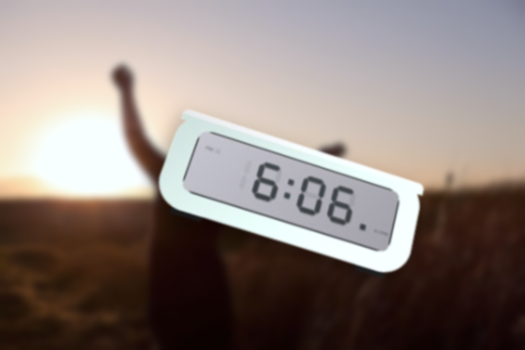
6:06
